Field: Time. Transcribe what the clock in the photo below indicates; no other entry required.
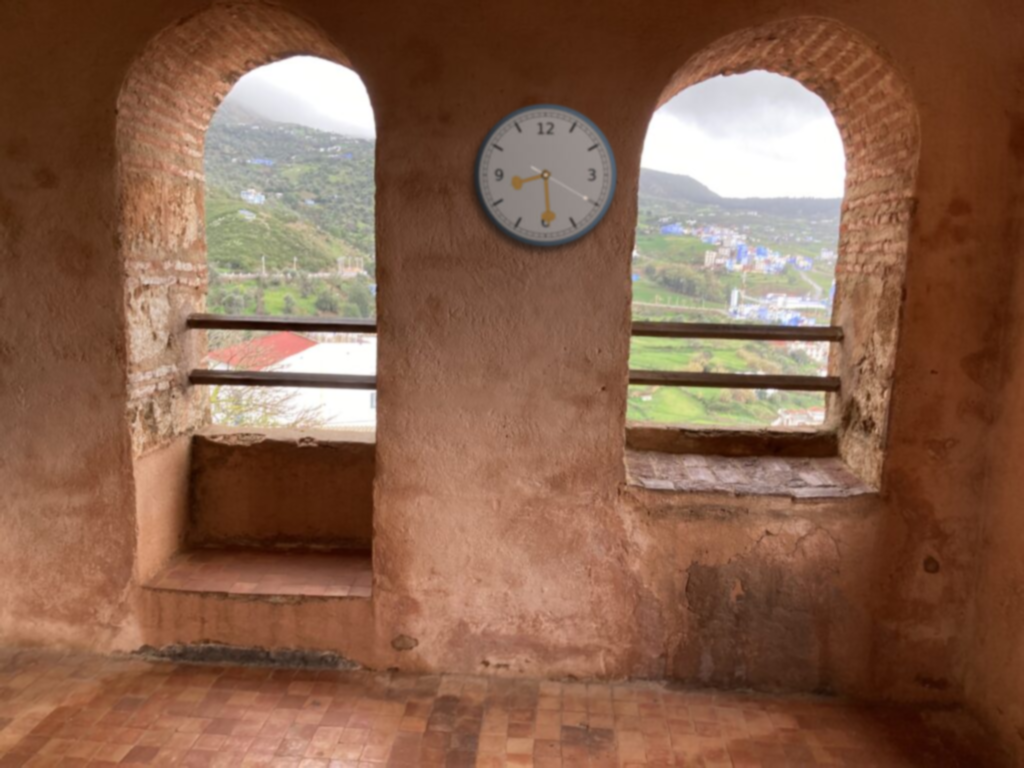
8:29:20
